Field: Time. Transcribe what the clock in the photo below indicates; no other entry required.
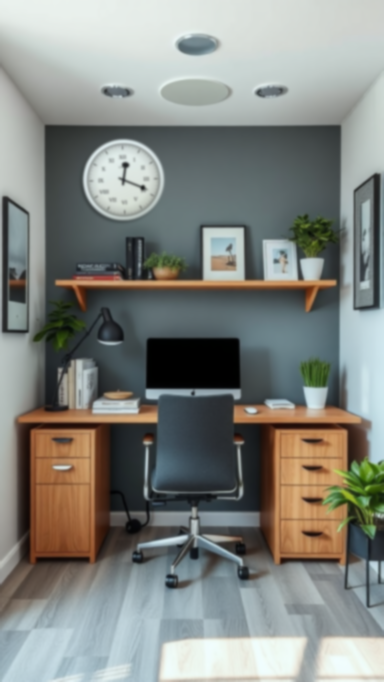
12:19
